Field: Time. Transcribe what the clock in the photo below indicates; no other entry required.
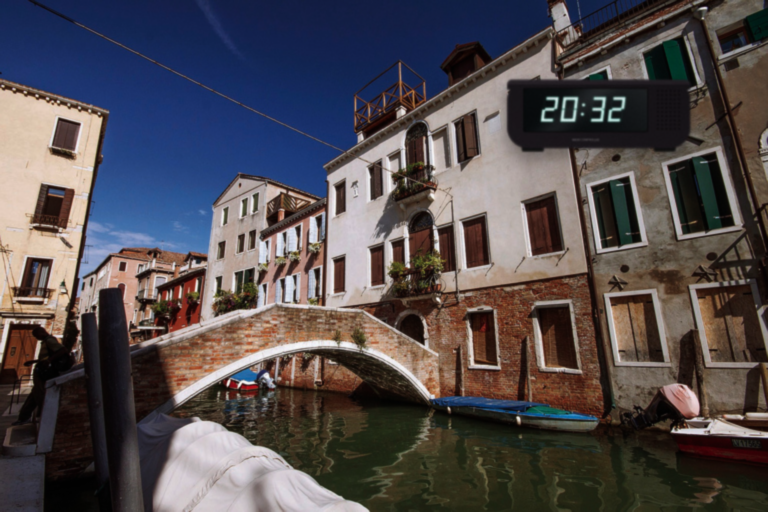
20:32
